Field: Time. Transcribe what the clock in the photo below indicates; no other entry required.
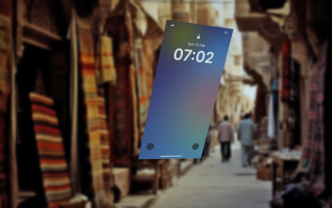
7:02
